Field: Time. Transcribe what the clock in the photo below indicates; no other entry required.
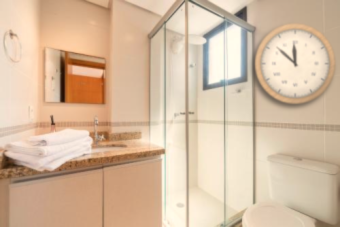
11:52
